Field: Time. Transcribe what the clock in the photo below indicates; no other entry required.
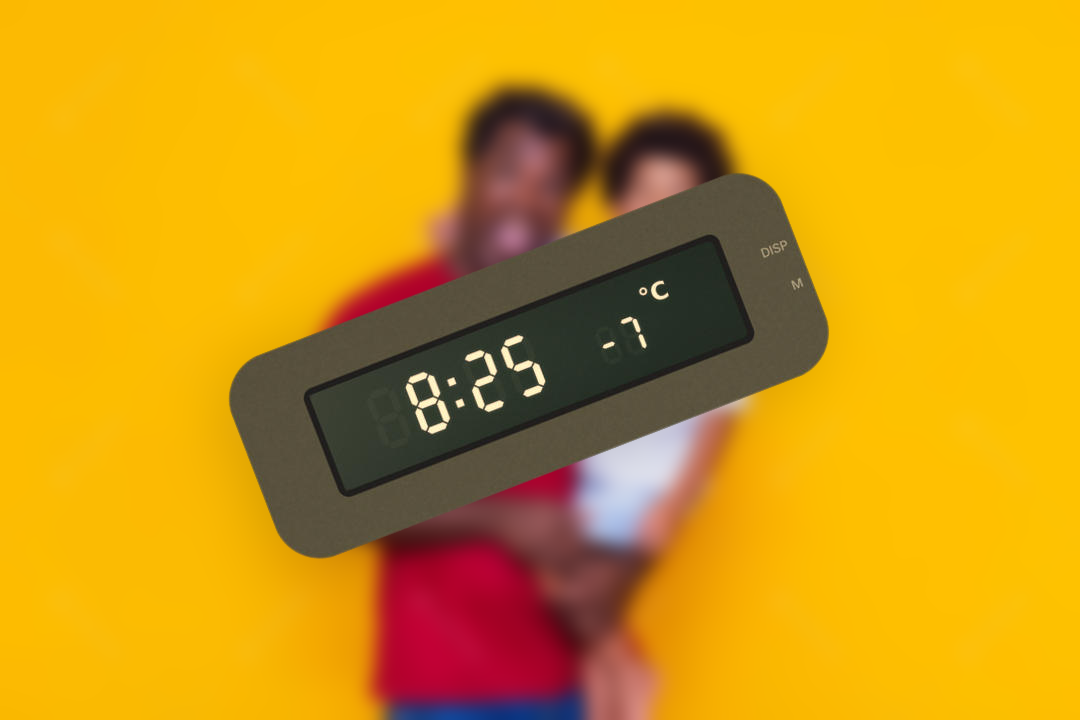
8:25
